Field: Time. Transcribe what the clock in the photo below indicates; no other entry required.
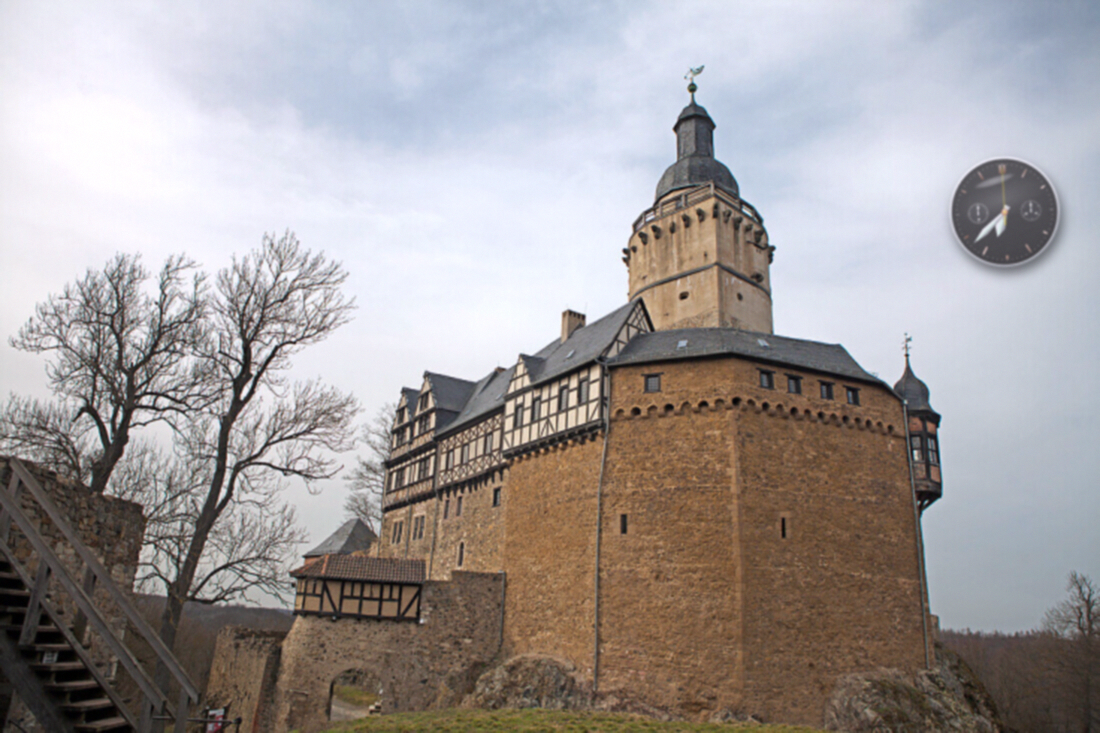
6:38
